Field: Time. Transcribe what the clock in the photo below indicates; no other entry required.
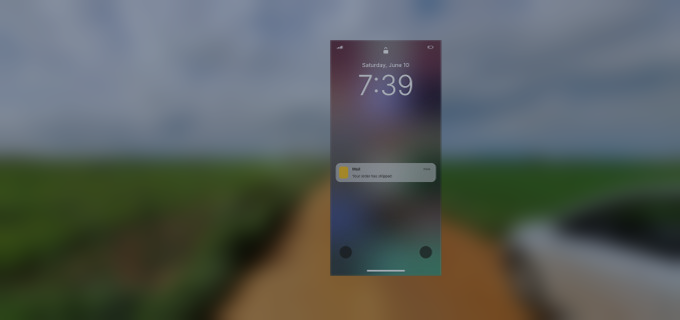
7:39
